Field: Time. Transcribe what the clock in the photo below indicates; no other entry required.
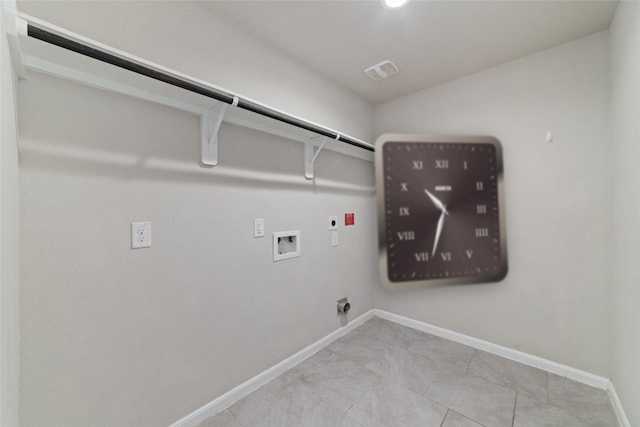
10:33
